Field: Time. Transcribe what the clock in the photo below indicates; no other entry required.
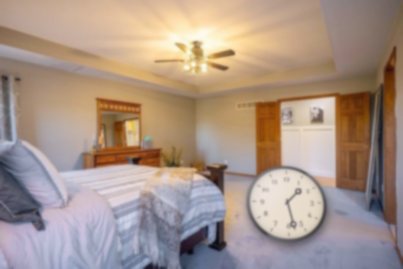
1:28
